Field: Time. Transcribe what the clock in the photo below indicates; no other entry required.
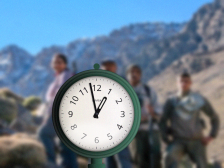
12:58
